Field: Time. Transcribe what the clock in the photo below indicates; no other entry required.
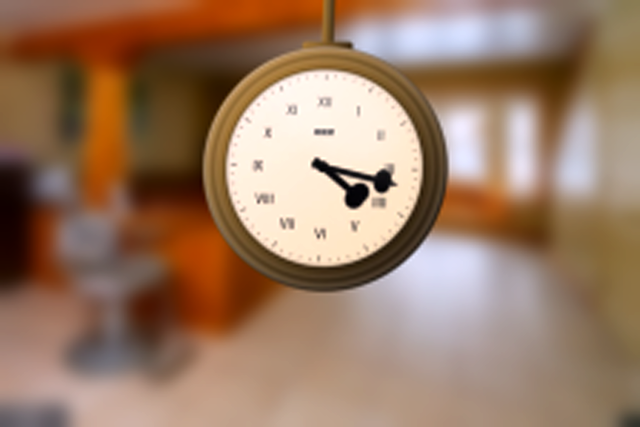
4:17
